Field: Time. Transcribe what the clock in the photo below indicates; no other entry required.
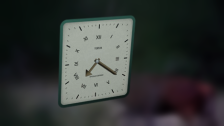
7:21
